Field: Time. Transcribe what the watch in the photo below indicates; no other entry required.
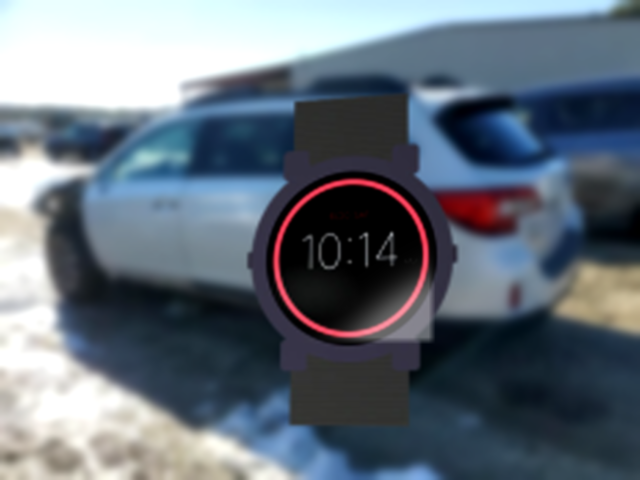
10:14
